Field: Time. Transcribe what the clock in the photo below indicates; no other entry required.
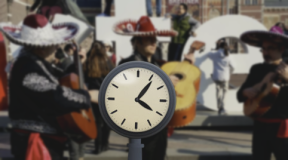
4:06
